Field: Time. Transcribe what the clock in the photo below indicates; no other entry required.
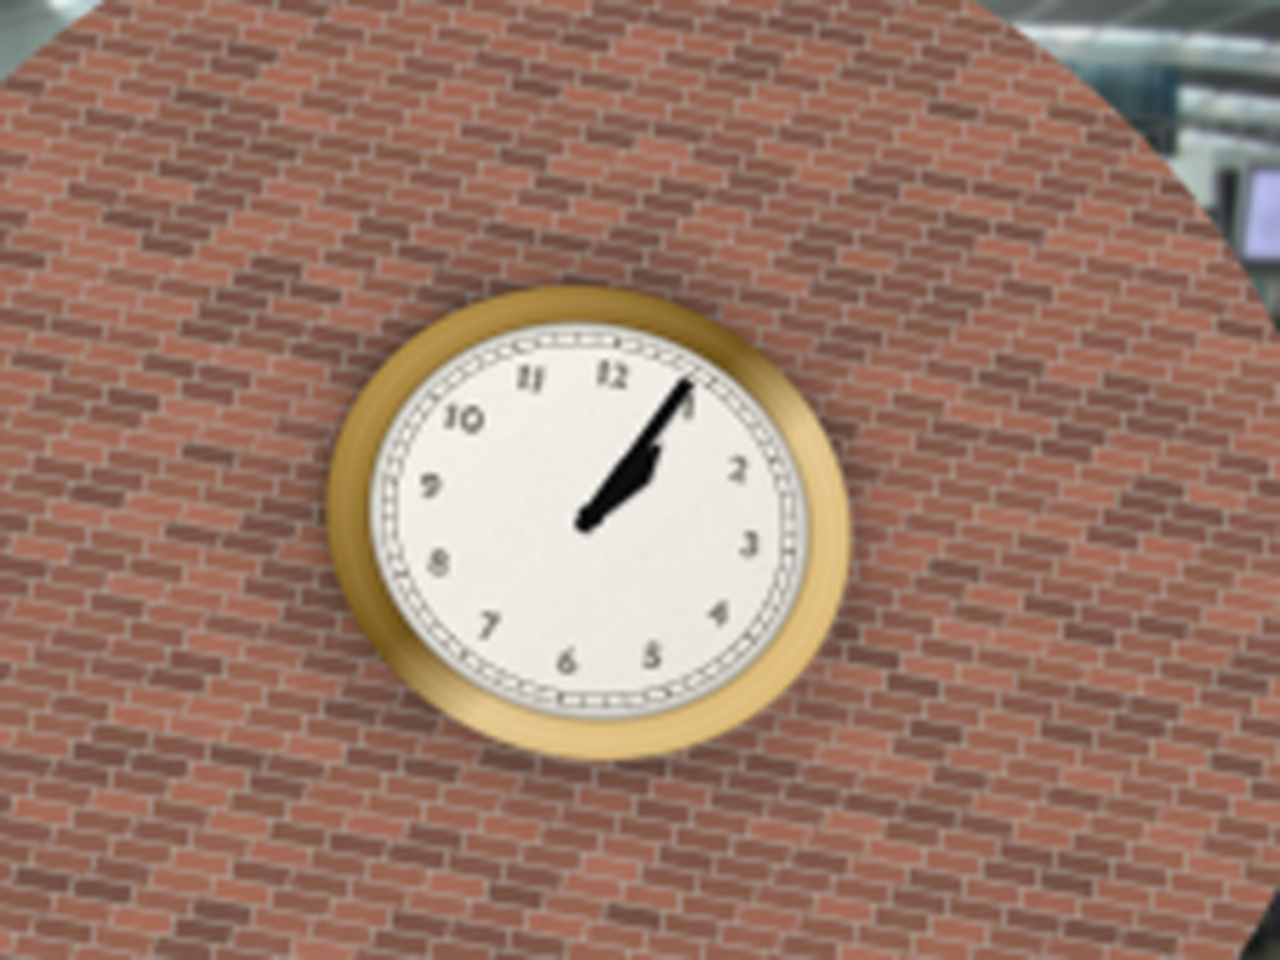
1:04
